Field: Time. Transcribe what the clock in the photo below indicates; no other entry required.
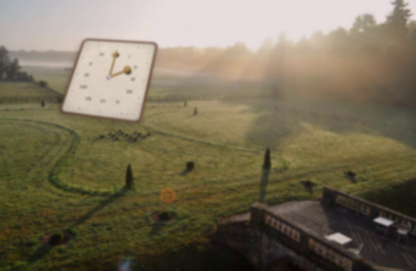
2:00
